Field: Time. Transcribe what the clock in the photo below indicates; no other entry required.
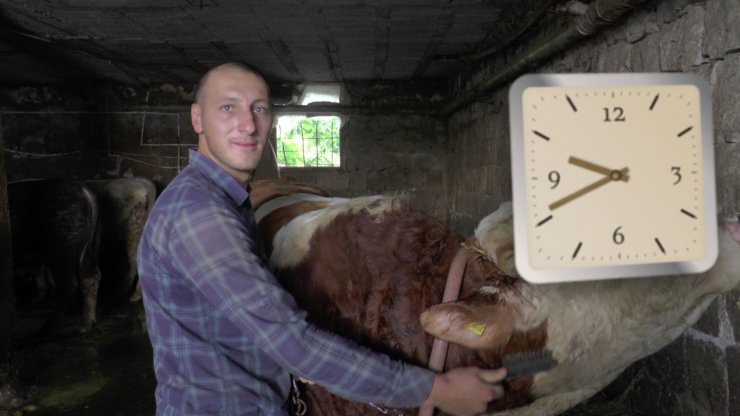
9:41
